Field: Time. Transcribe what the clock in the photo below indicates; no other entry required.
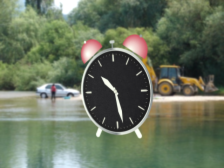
10:28
